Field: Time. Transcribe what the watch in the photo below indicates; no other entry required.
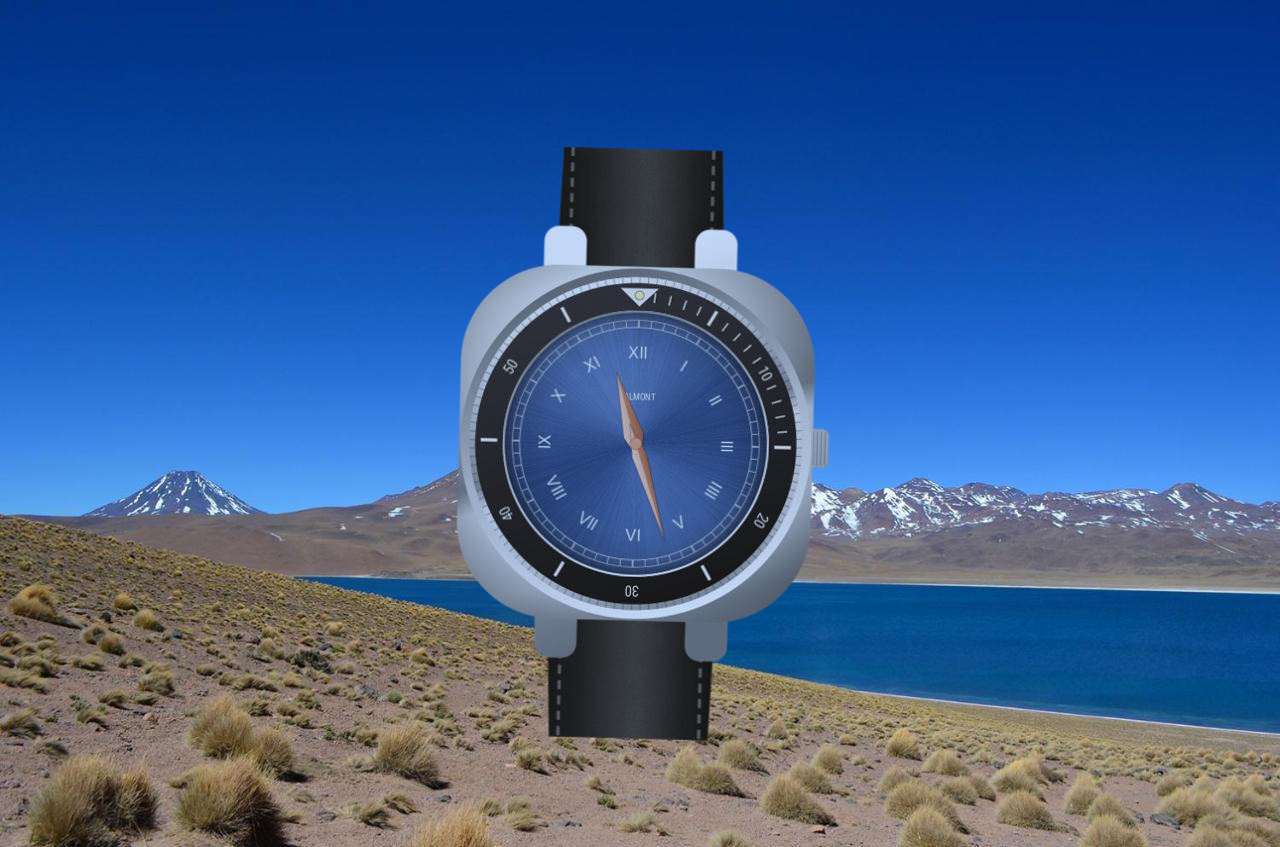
11:27
